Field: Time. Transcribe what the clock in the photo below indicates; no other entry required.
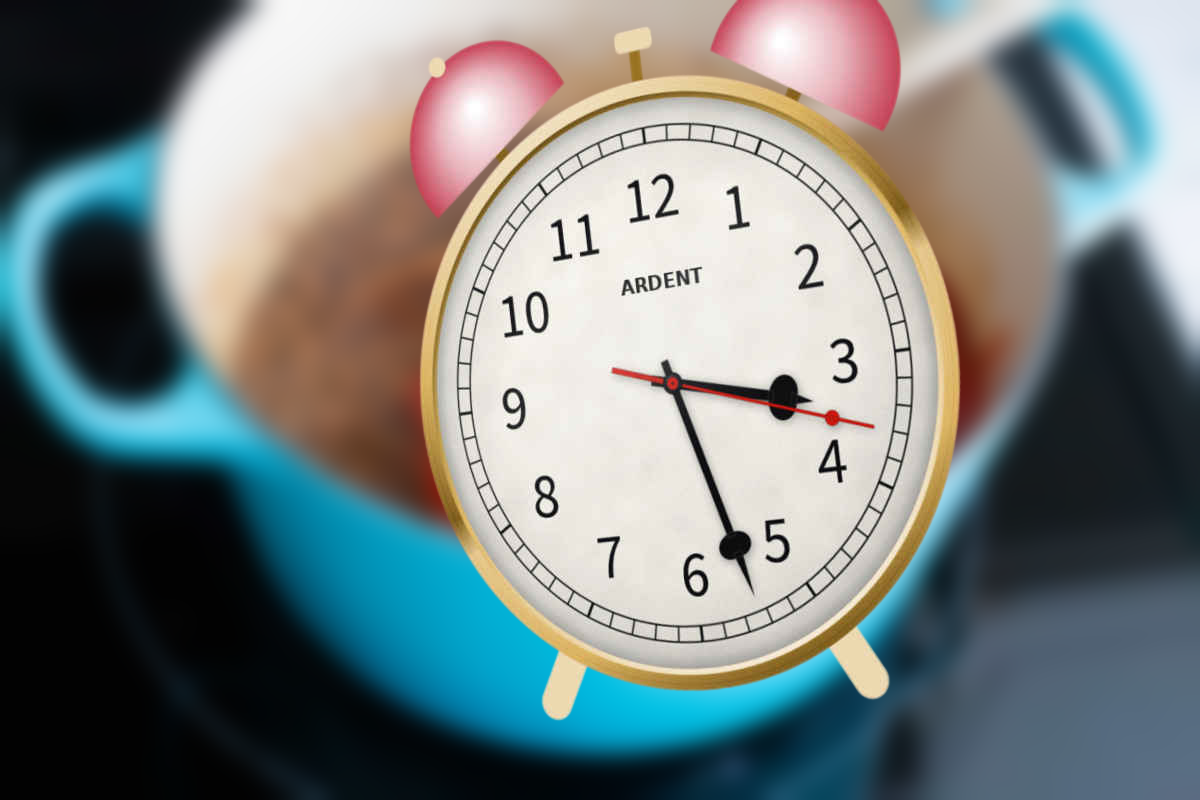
3:27:18
